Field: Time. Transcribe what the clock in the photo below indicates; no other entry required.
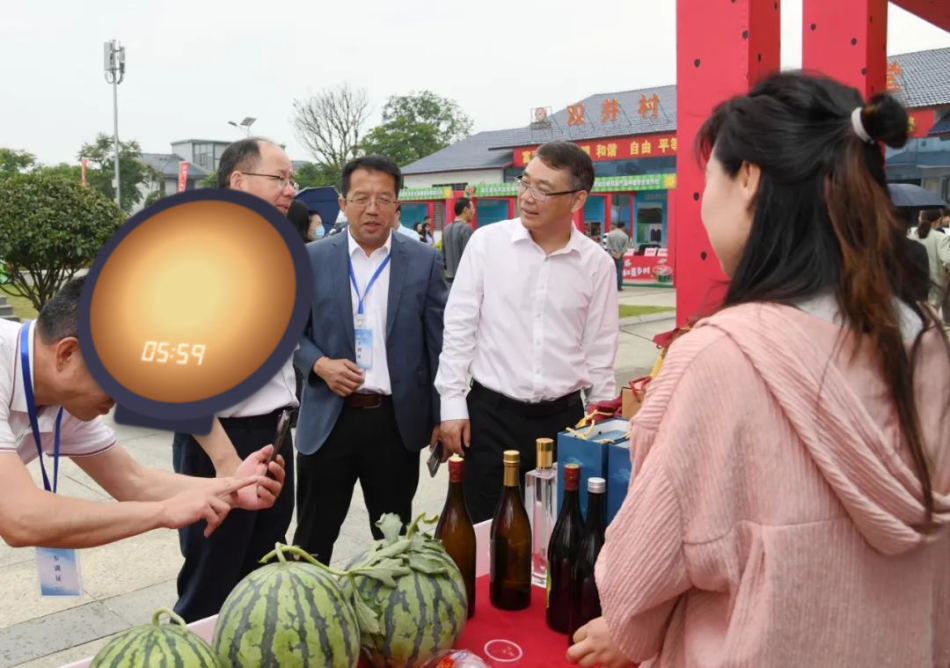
5:59
